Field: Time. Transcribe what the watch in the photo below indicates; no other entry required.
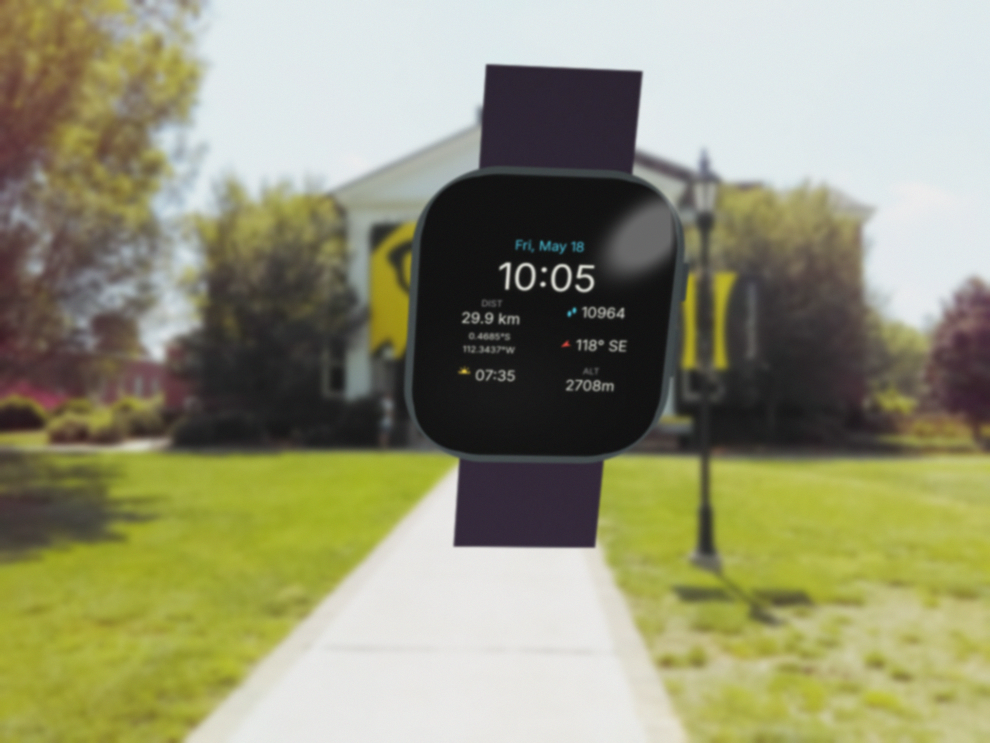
10:05
